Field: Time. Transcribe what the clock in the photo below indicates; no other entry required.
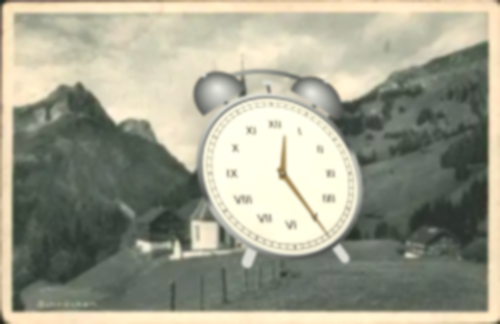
12:25
